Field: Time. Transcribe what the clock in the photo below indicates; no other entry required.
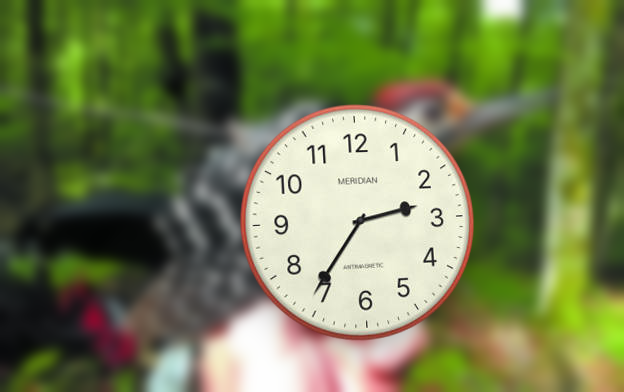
2:36
